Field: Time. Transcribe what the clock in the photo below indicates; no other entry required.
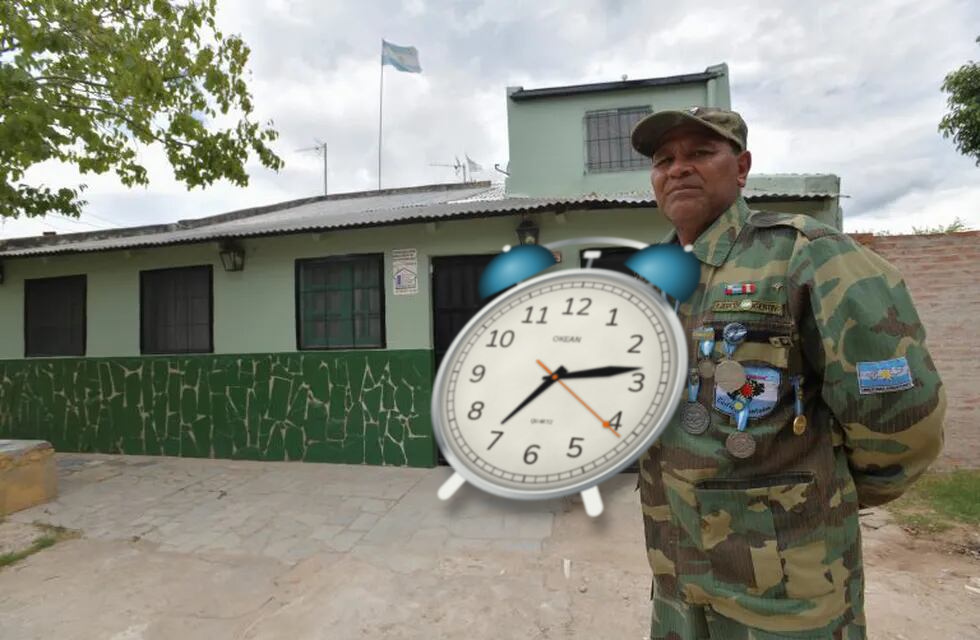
7:13:21
